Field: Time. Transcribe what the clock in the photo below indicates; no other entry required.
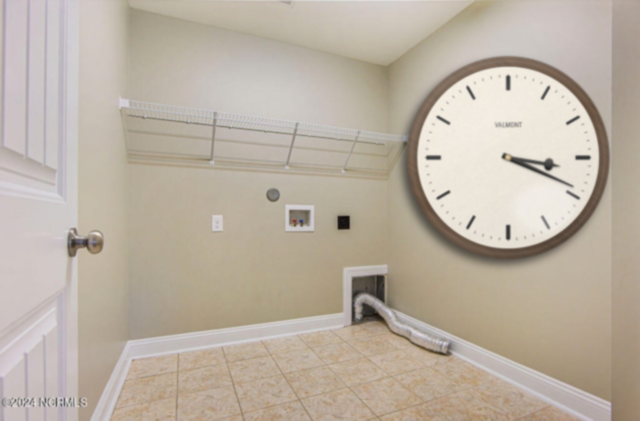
3:19
